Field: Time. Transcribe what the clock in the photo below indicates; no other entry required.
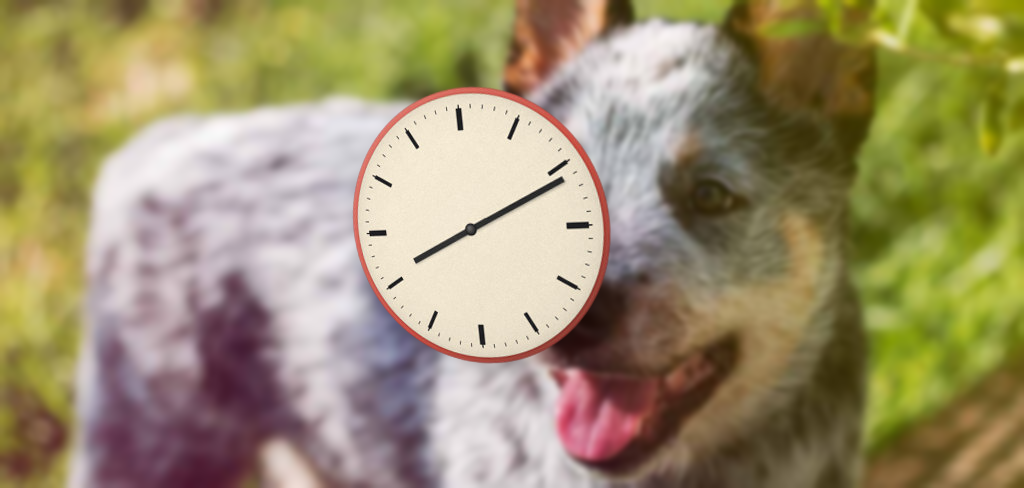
8:11
